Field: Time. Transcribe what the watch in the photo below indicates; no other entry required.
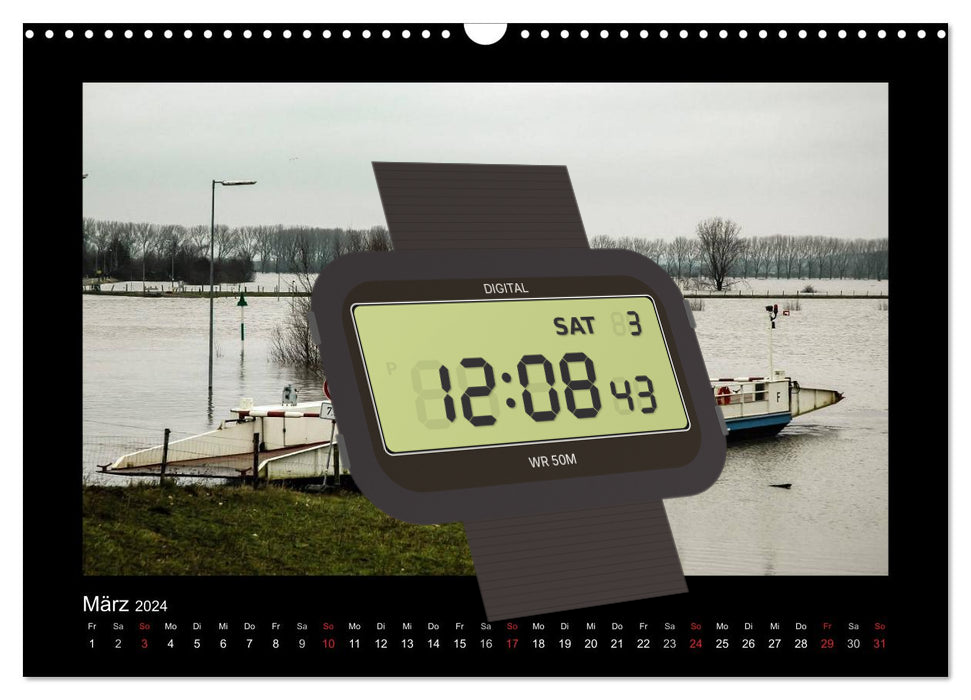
12:08:43
